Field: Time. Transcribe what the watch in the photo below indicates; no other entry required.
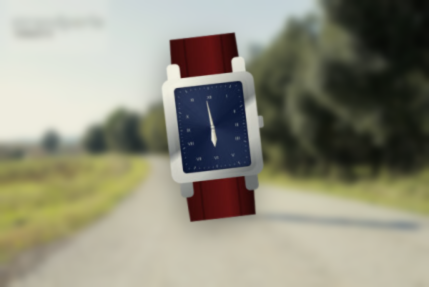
5:59
